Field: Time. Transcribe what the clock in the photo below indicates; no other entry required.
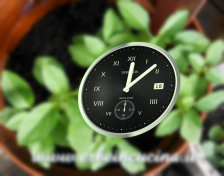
12:08
